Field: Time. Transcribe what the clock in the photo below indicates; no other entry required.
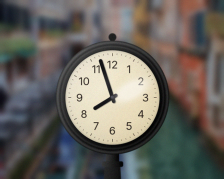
7:57
